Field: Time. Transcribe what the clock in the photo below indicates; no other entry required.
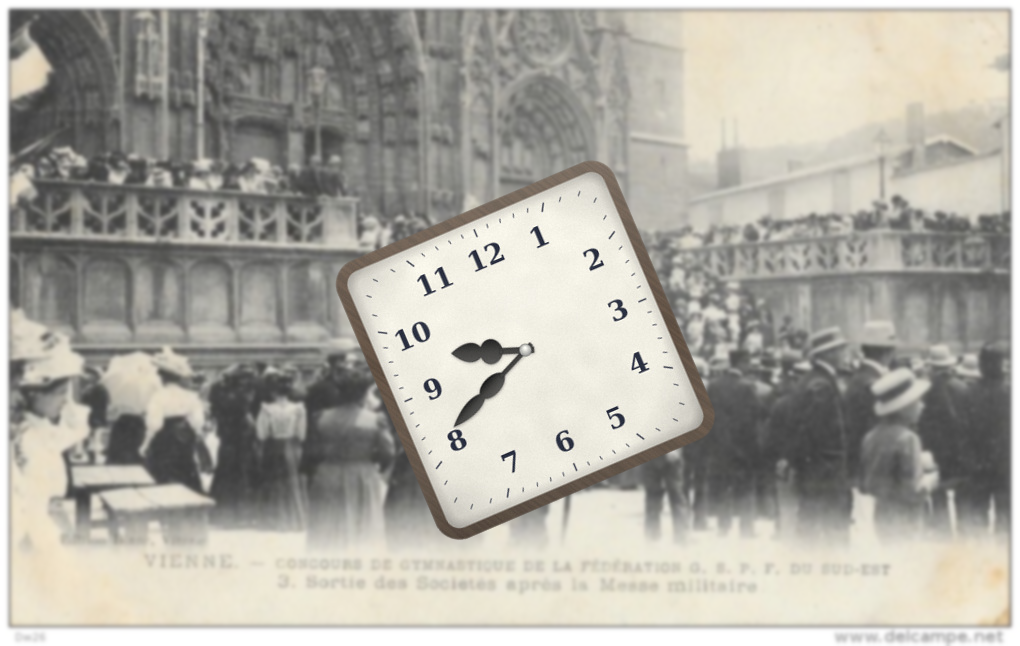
9:41
